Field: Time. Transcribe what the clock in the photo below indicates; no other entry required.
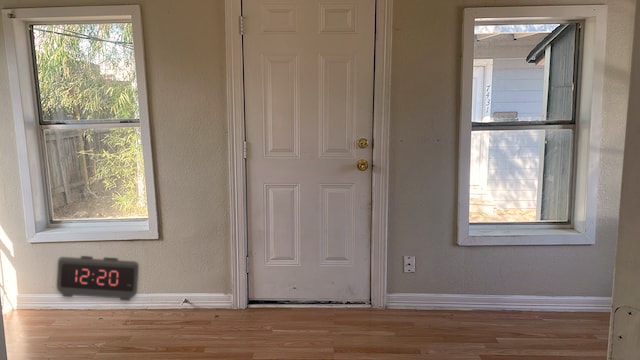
12:20
